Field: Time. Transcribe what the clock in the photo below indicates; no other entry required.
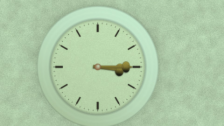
3:15
